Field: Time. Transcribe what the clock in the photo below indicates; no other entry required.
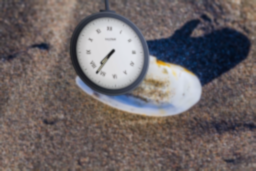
7:37
